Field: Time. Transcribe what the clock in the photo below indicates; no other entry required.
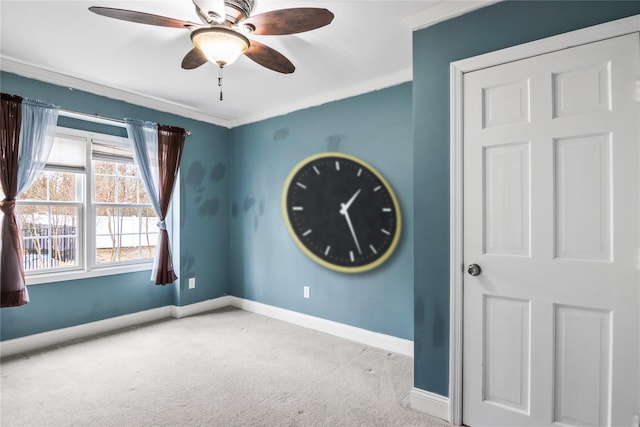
1:28
